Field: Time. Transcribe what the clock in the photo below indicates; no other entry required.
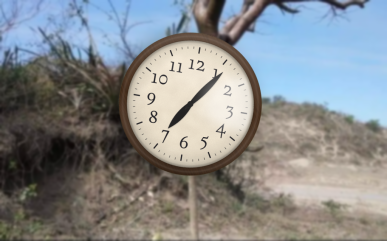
7:06
